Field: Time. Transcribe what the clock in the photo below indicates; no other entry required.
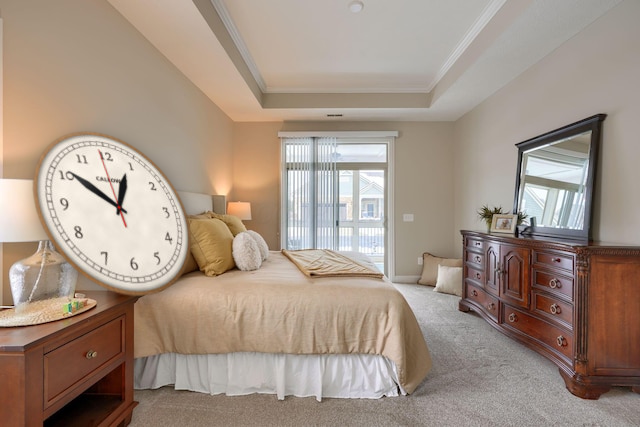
12:50:59
